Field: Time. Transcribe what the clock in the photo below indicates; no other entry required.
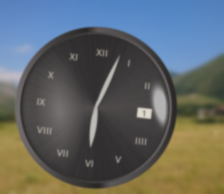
6:03
